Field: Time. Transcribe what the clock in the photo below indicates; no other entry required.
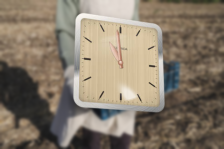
10:59
